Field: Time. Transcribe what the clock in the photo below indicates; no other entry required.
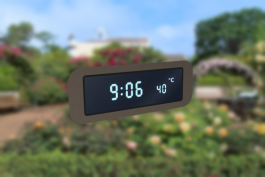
9:06
